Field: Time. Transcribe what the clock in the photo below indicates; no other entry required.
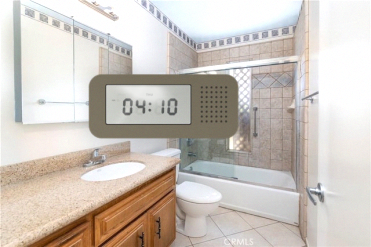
4:10
